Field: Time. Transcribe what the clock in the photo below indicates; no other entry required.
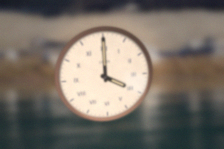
4:00
